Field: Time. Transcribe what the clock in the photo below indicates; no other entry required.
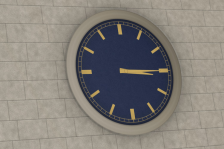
3:15
